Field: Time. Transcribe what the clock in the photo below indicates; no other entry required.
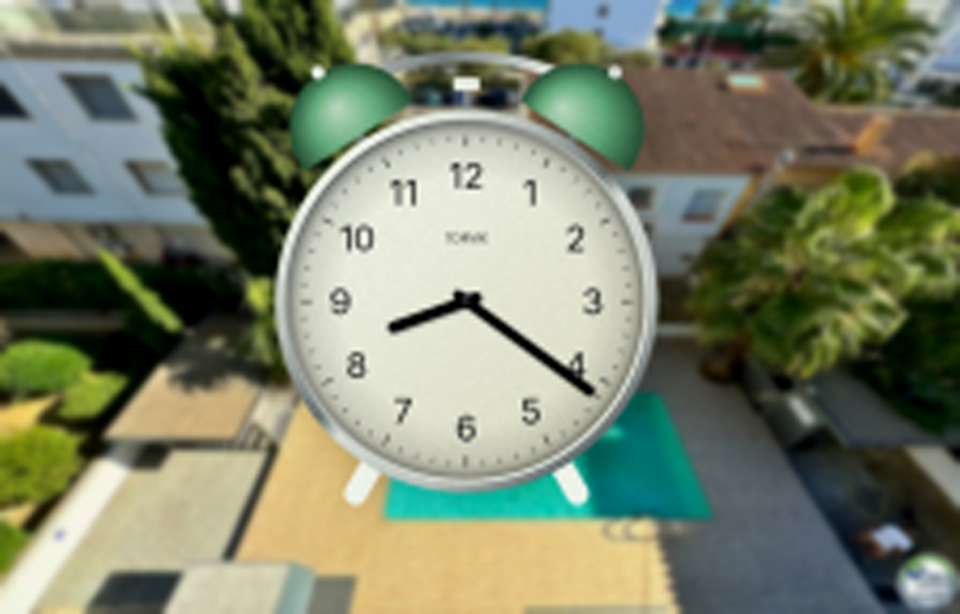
8:21
